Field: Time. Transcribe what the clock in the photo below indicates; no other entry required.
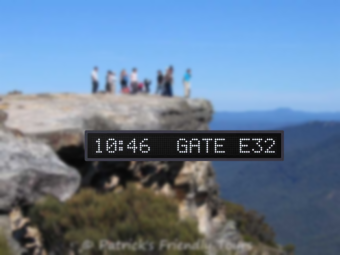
10:46
